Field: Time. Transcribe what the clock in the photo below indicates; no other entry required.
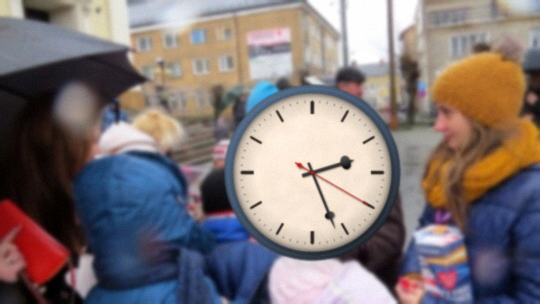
2:26:20
